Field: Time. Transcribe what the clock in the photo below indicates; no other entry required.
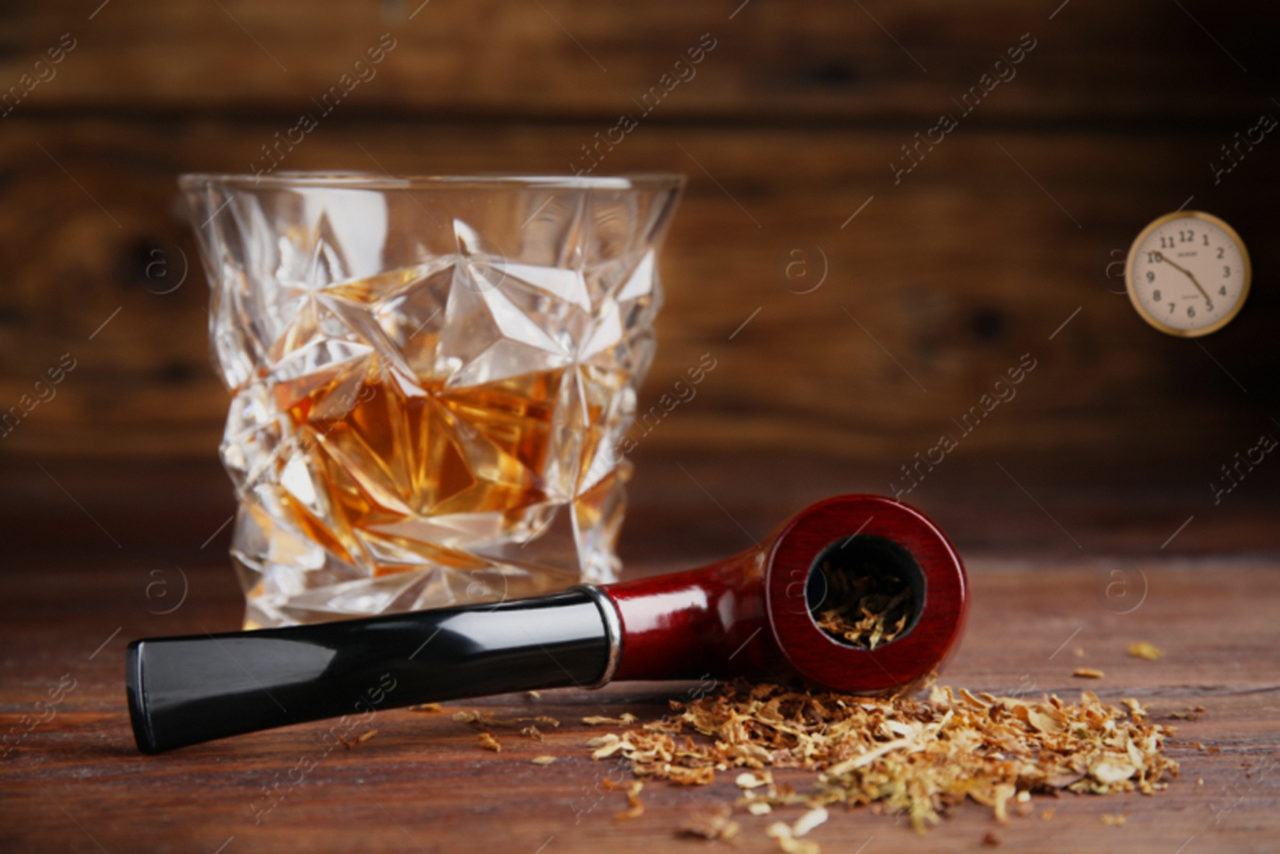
4:51
